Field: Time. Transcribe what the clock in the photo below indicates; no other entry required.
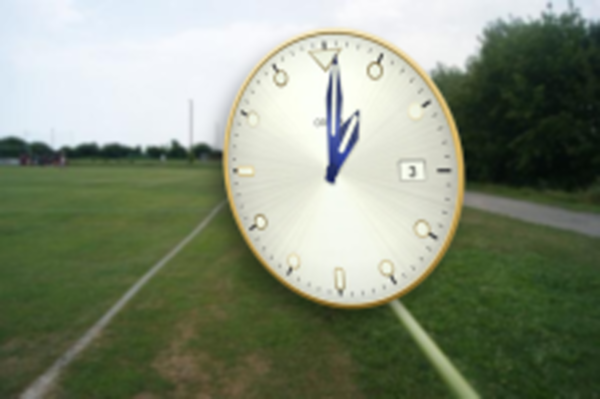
1:01
